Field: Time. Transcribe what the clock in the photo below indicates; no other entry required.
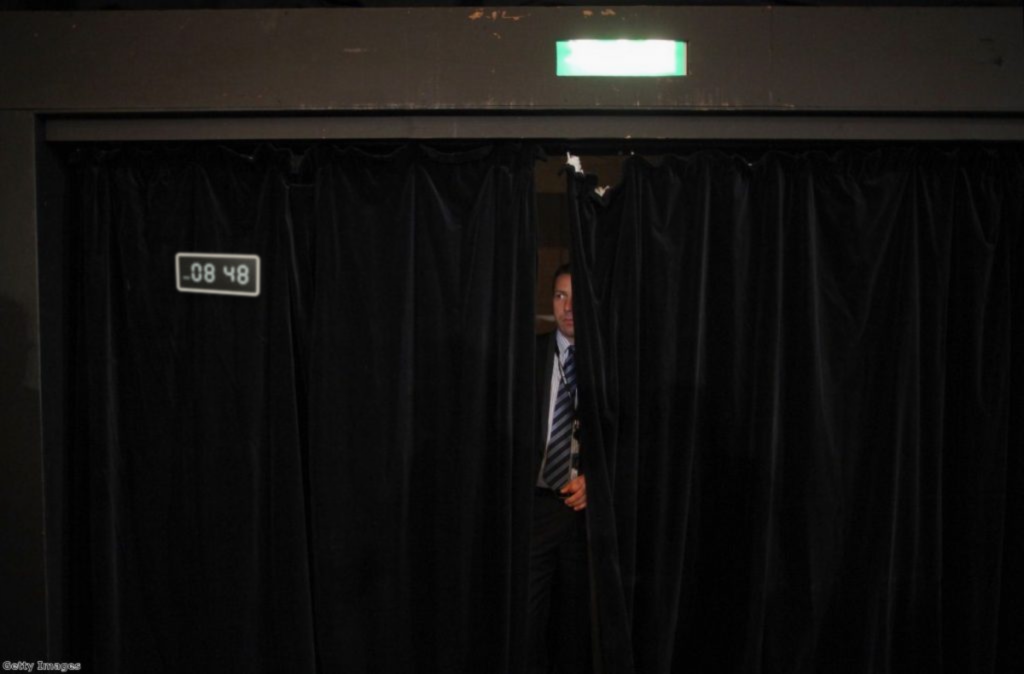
8:48
